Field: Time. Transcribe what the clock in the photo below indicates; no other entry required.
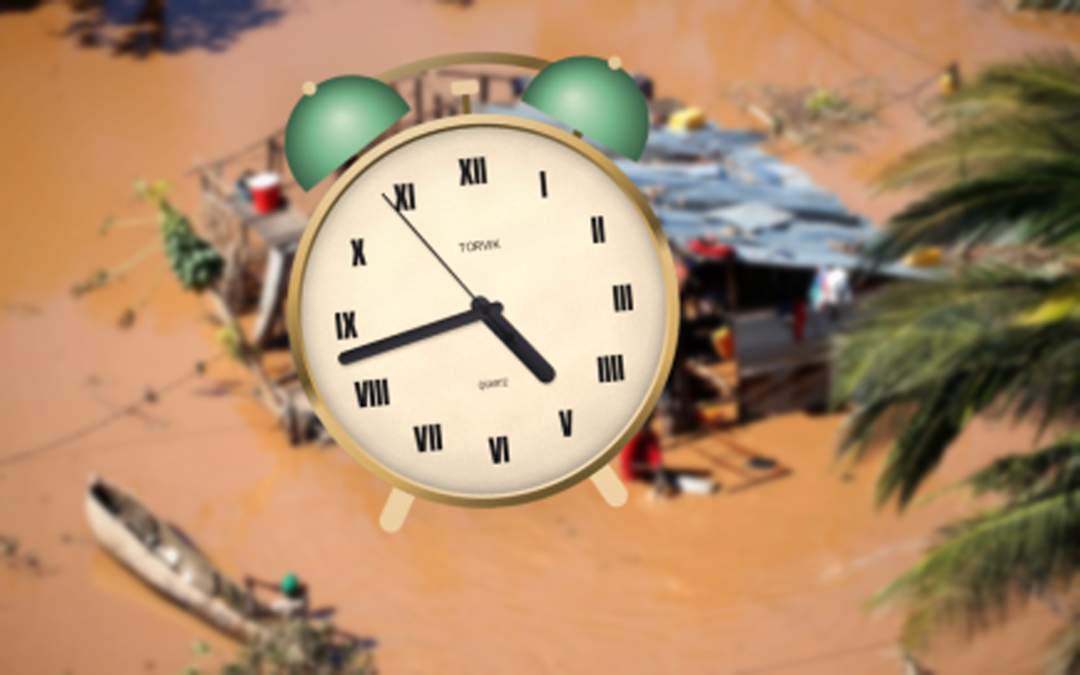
4:42:54
